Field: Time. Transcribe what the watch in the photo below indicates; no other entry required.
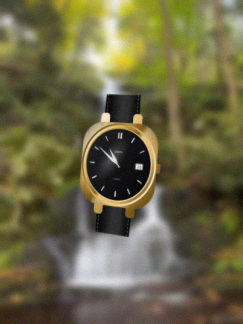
10:51
